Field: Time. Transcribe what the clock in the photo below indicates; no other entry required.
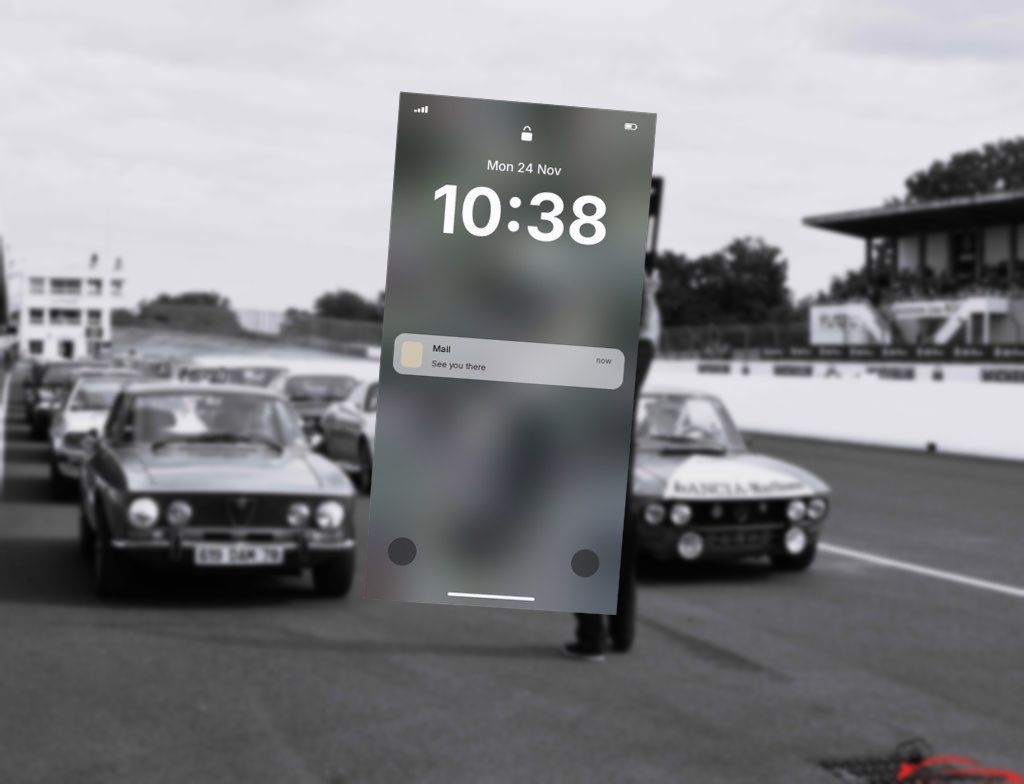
10:38
